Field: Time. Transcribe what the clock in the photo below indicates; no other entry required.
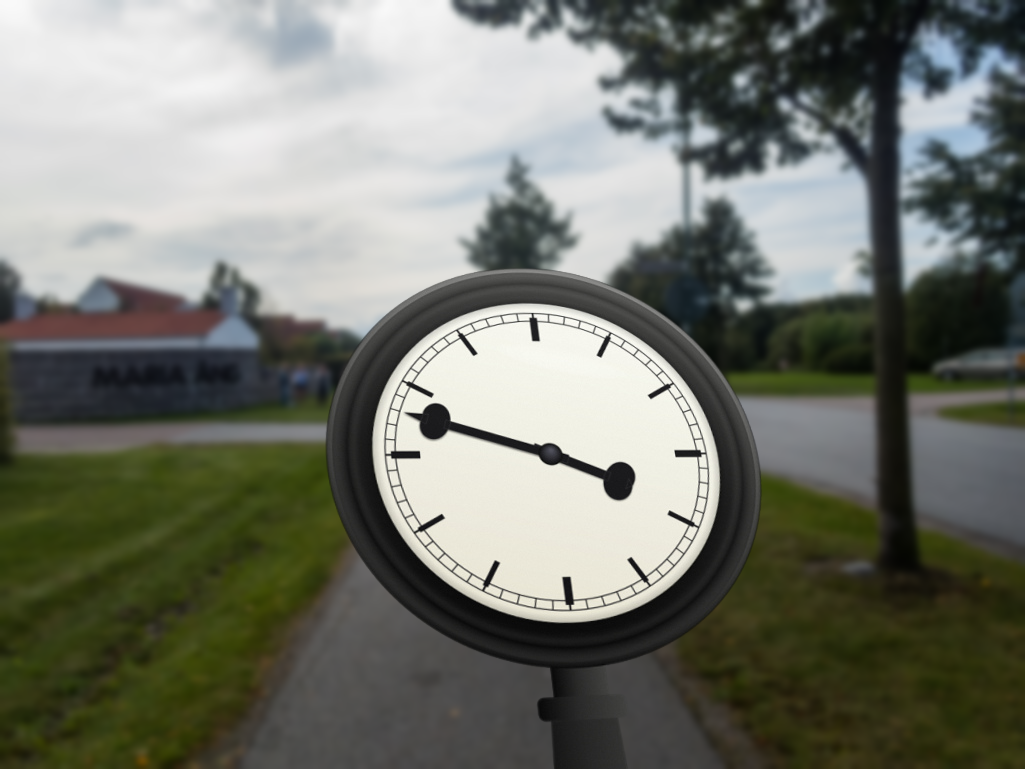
3:48
